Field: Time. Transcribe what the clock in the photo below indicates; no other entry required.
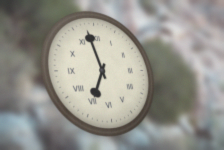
6:58
